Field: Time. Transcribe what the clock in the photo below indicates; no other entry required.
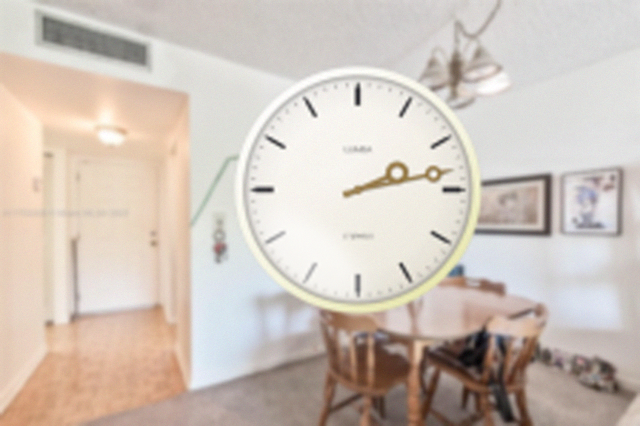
2:13
